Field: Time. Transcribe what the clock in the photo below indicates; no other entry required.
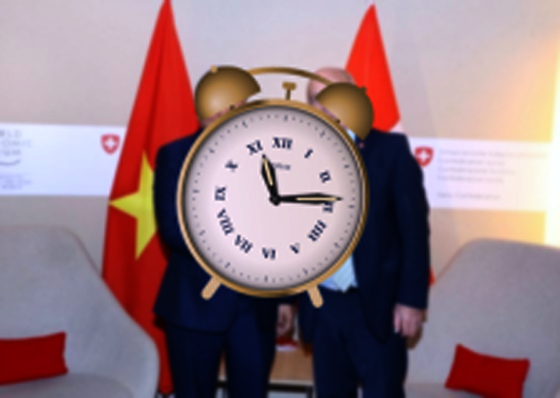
11:14
